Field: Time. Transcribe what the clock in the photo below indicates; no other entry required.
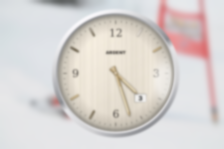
4:27
